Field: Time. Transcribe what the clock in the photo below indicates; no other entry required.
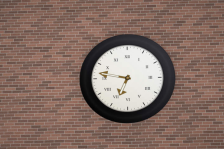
6:47
